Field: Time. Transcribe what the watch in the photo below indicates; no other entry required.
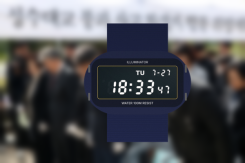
18:33:47
